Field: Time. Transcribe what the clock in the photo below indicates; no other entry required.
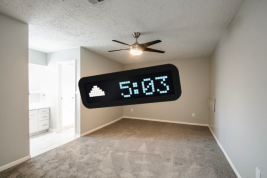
5:03
